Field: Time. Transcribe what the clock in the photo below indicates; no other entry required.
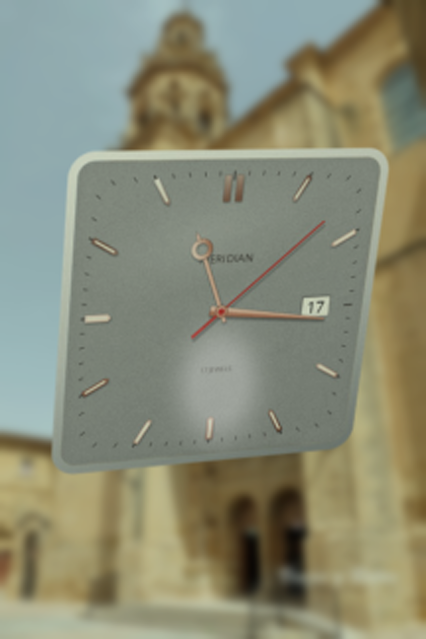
11:16:08
